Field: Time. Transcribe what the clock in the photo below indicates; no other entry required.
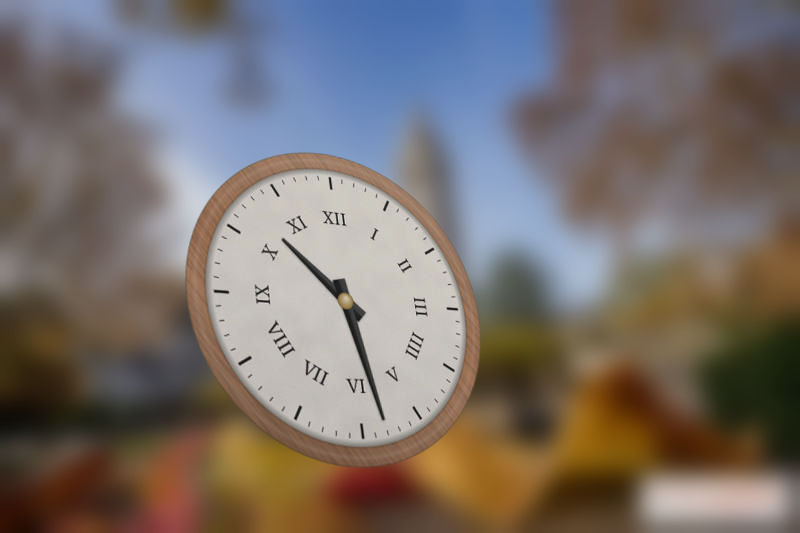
10:28
